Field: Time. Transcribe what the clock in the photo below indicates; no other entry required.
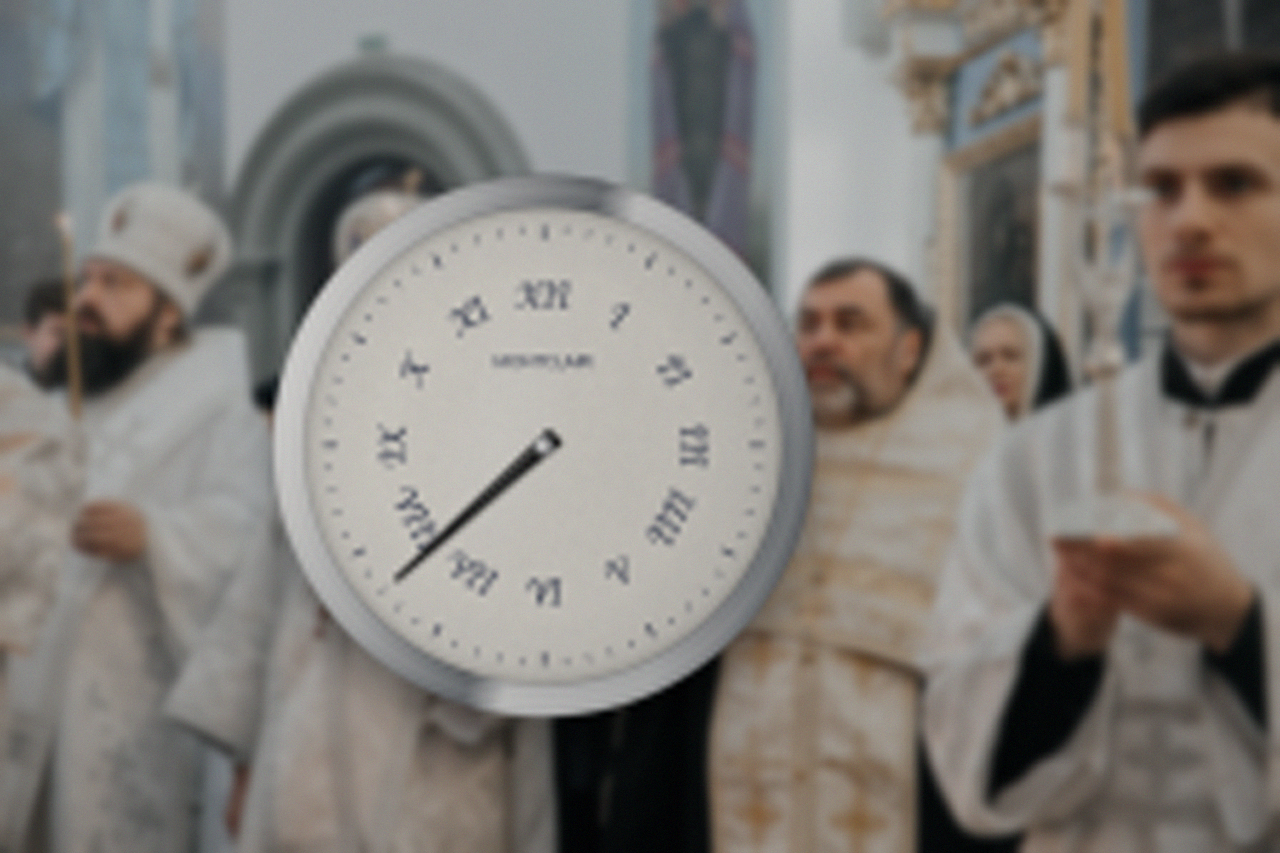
7:38
